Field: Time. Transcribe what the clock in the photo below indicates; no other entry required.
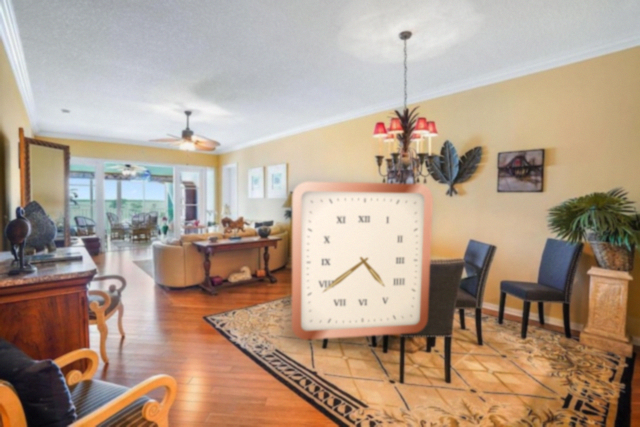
4:39
